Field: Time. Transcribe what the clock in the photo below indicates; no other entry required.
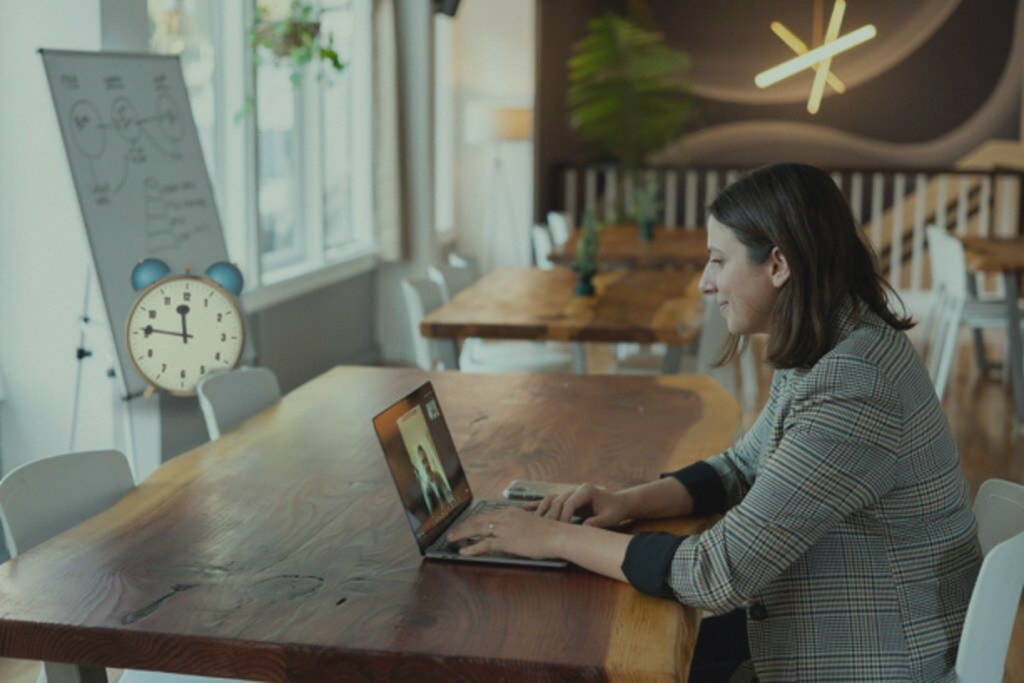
11:46
